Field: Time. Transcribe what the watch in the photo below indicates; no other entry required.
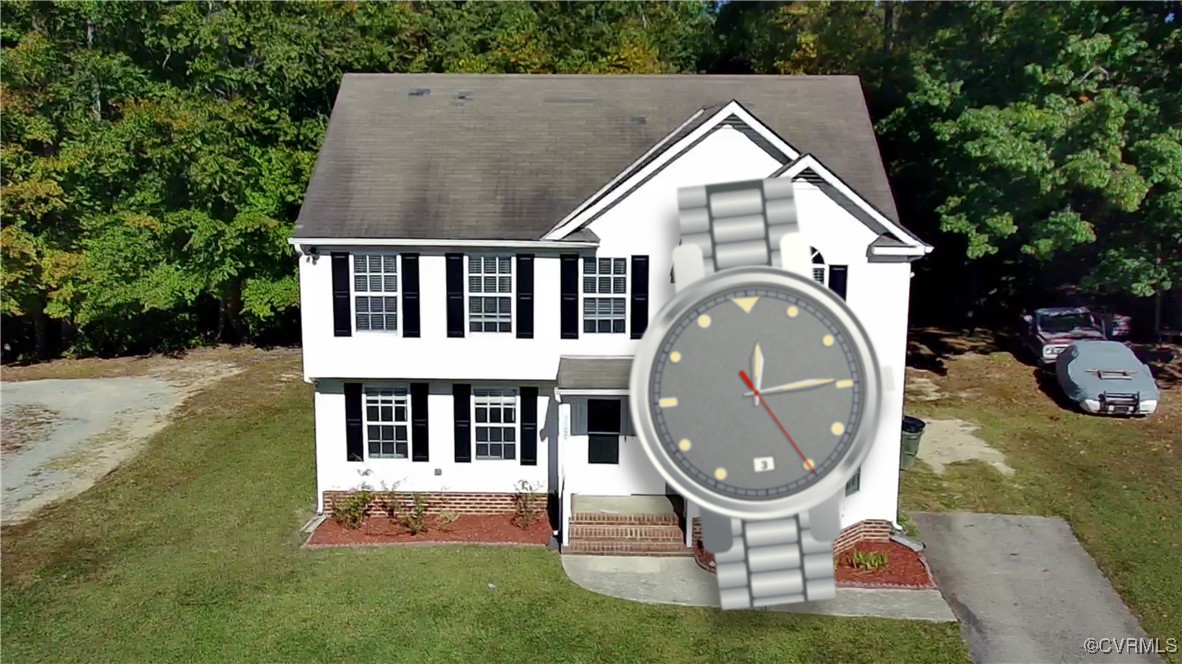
12:14:25
